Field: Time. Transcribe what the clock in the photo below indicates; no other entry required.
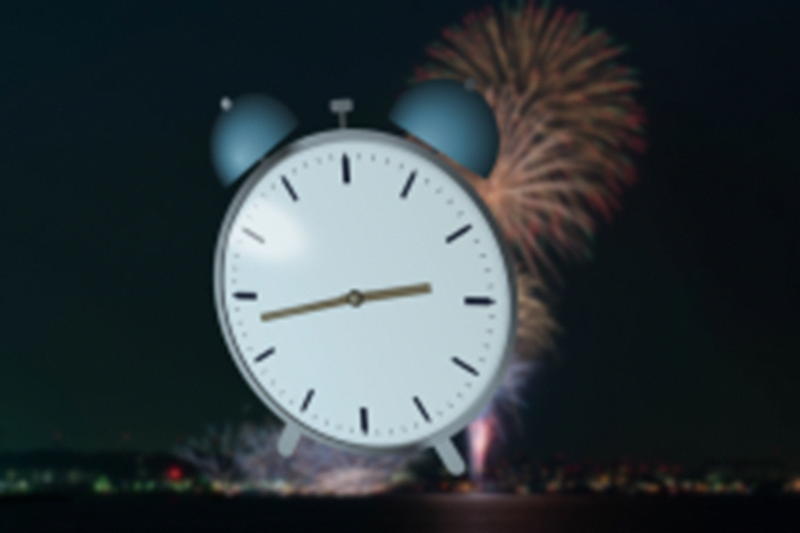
2:43
